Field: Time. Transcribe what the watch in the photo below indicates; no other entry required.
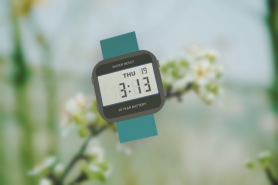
3:13
